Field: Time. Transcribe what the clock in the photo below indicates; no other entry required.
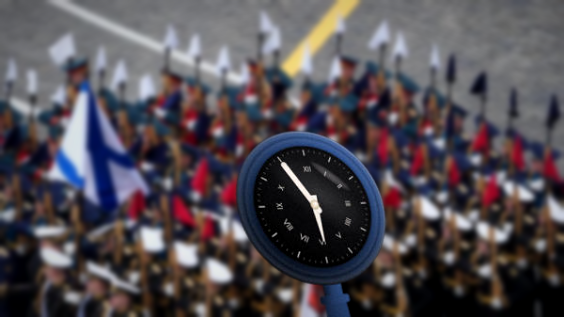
5:55
